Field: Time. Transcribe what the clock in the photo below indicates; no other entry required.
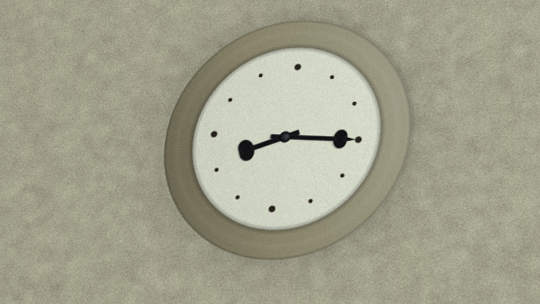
8:15
